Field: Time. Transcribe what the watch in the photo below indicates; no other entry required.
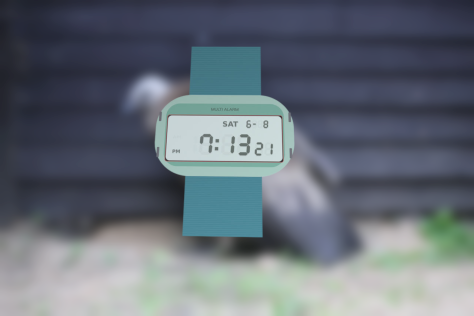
7:13:21
